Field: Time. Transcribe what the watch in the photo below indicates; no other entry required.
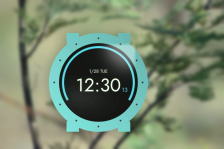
12:30
